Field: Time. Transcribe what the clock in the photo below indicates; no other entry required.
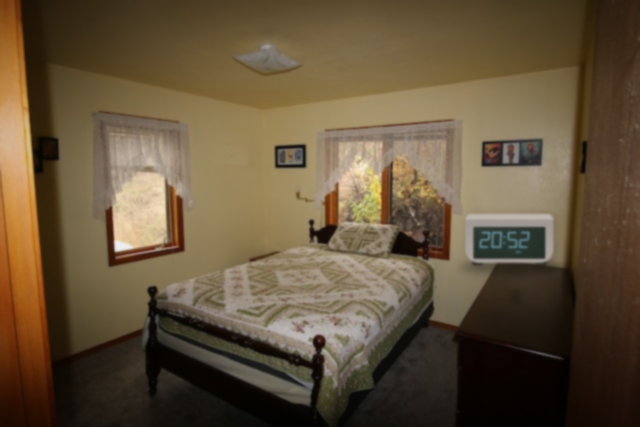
20:52
